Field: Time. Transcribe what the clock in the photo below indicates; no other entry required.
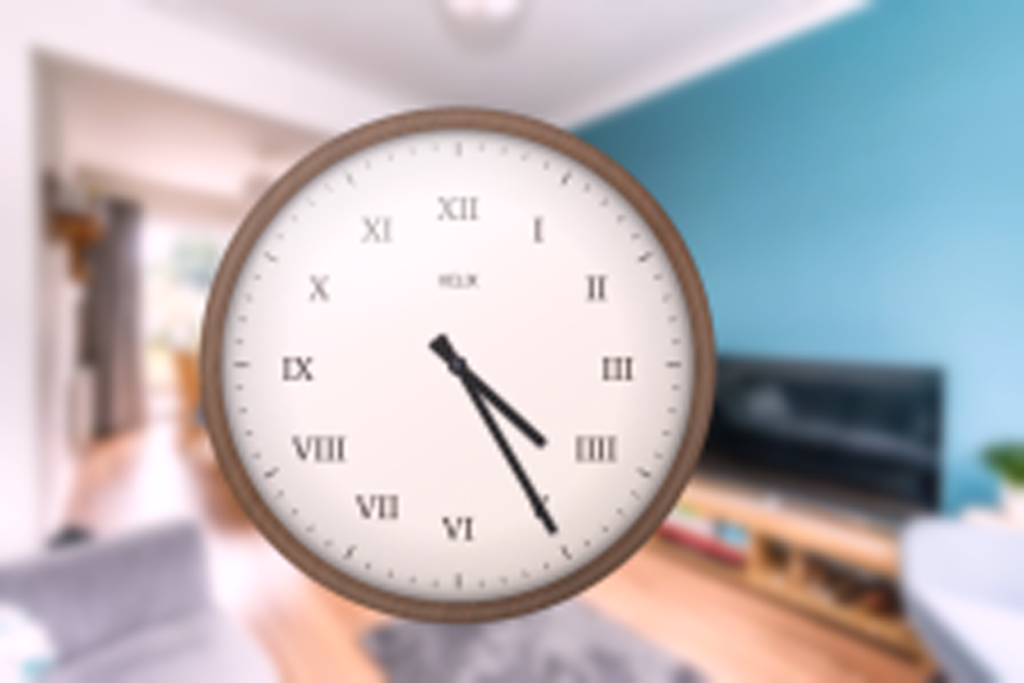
4:25
